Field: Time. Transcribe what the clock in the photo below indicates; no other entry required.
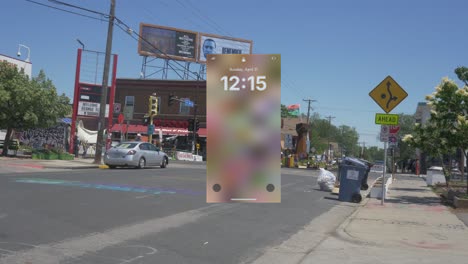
12:15
